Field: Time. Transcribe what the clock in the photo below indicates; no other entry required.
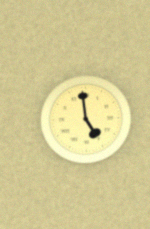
4:59
